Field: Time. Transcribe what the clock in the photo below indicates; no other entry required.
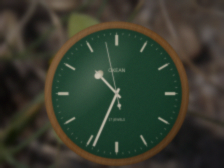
10:33:58
